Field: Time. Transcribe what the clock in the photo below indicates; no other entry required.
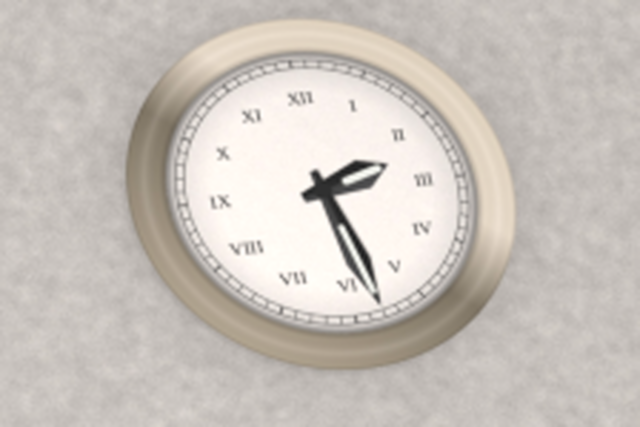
2:28
